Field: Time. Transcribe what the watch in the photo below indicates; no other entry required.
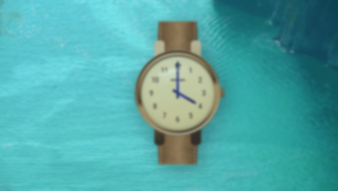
4:00
